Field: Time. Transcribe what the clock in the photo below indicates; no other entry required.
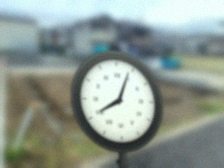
8:04
